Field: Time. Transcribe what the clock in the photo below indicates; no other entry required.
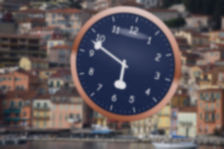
5:48
